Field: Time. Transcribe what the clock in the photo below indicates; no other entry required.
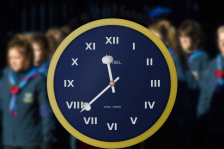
11:38
